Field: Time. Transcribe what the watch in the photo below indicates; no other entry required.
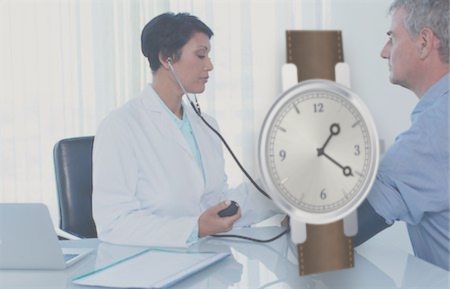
1:21
